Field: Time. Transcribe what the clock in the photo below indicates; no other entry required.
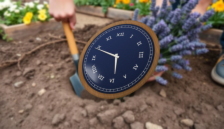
5:49
